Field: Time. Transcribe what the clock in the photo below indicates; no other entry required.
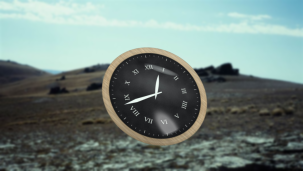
12:43
